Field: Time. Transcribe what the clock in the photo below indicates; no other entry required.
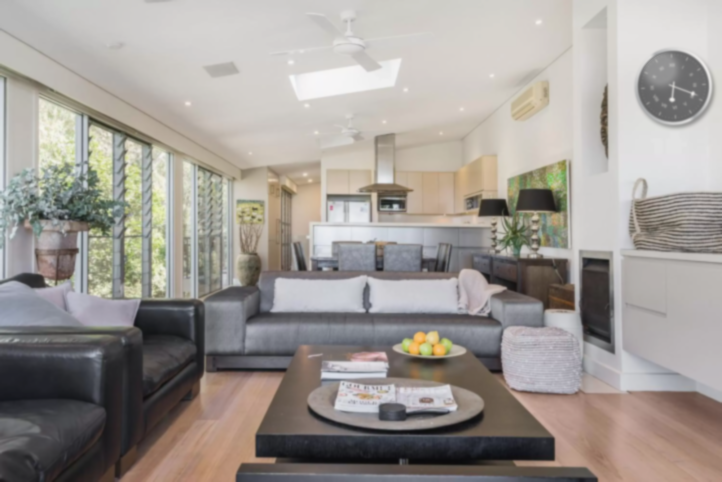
6:19
